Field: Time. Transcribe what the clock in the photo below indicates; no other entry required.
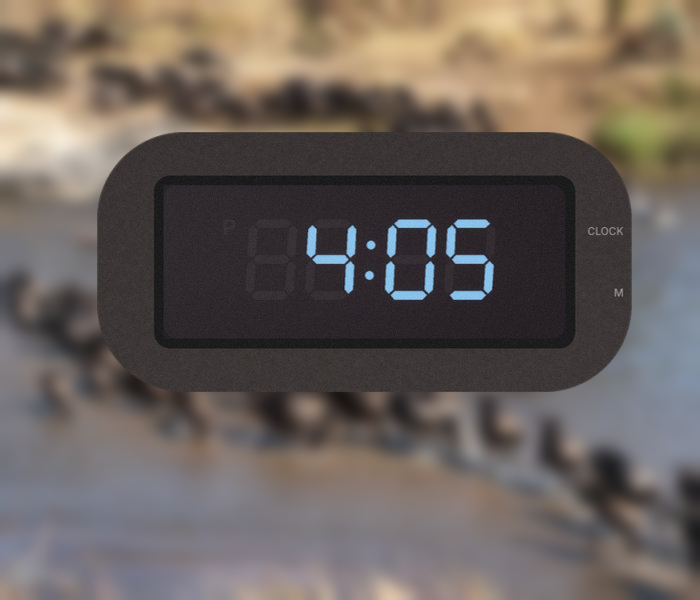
4:05
